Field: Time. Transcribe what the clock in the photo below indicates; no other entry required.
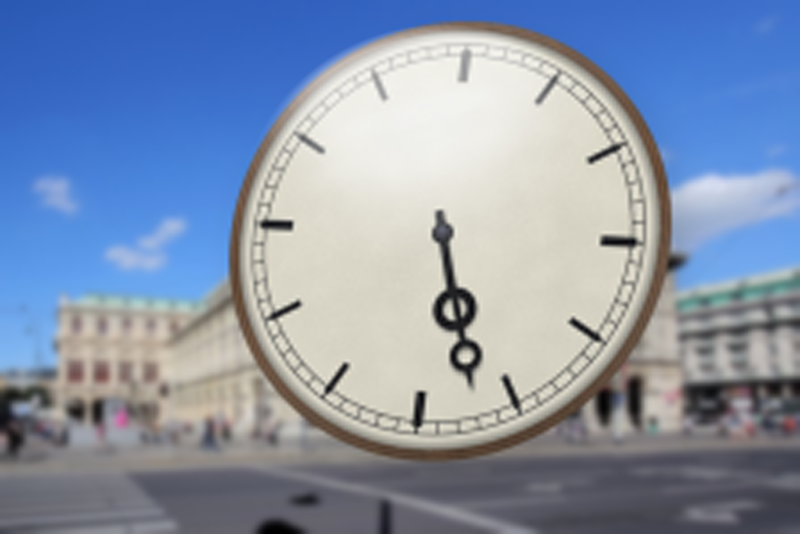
5:27
